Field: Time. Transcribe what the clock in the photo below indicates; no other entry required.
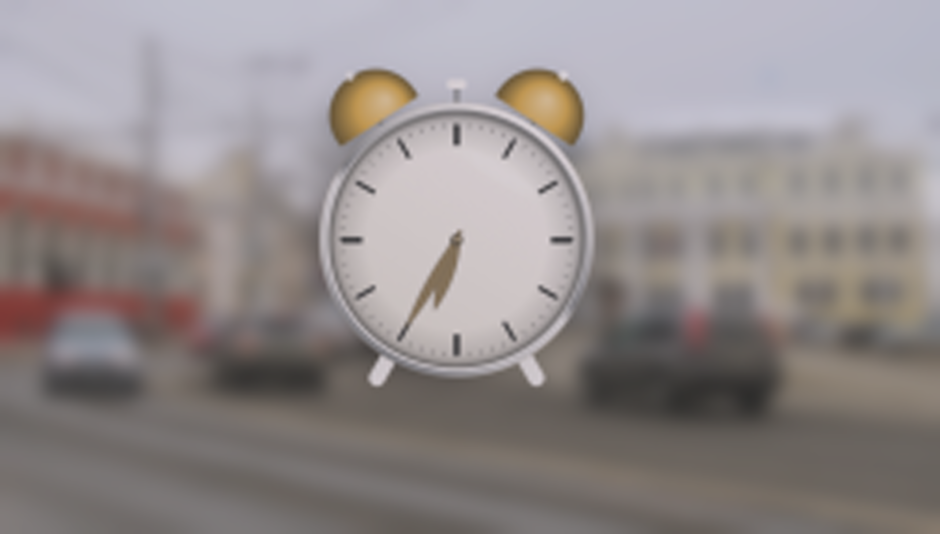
6:35
